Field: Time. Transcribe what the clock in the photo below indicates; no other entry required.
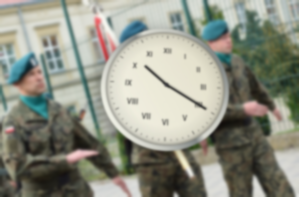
10:20
